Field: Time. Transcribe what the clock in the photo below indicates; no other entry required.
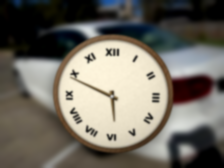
5:49
